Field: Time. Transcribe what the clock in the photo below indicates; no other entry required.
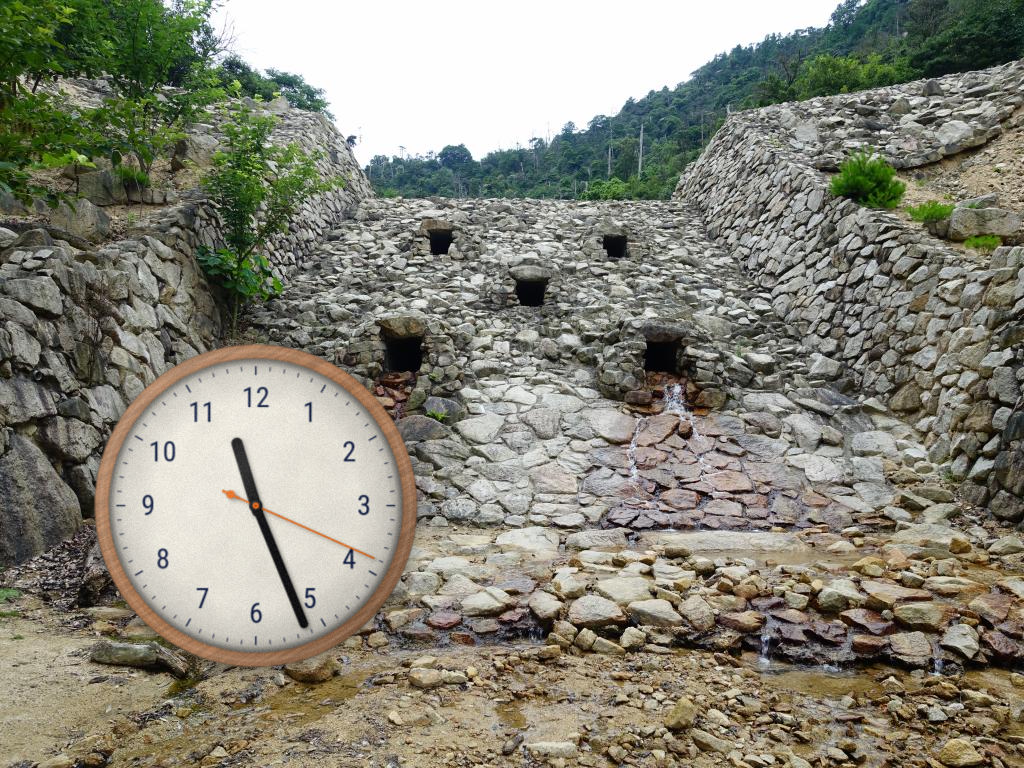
11:26:19
